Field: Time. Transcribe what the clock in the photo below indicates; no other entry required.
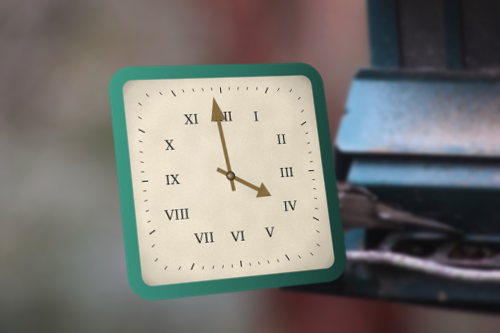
3:59
